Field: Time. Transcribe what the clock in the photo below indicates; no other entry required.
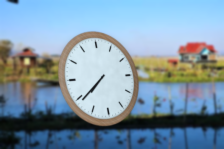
7:39
